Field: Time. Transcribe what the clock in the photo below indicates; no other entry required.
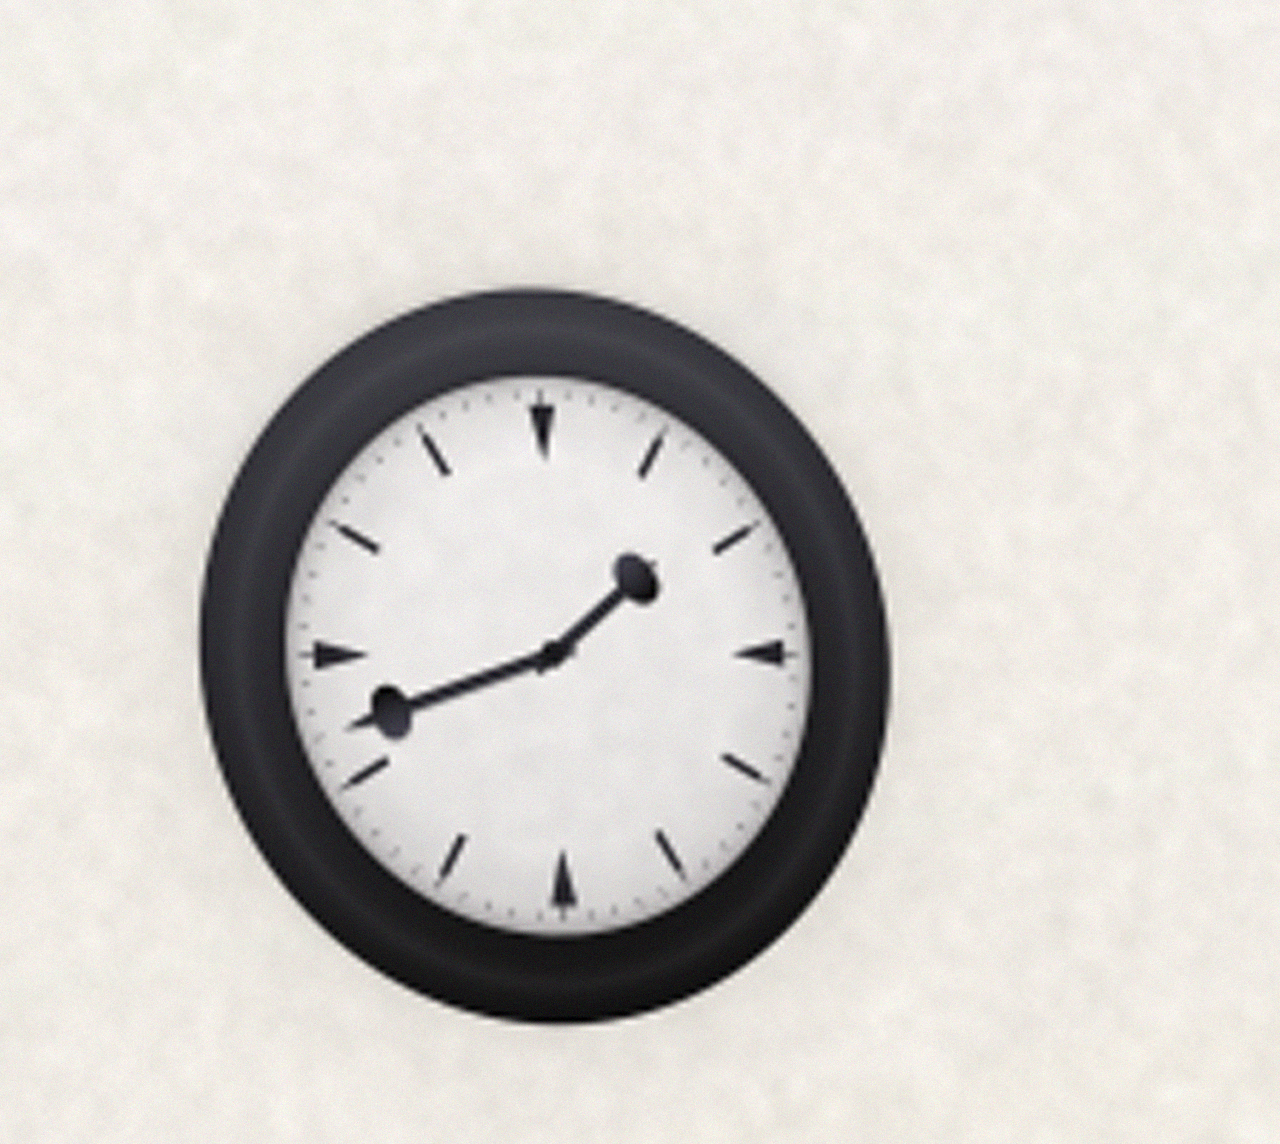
1:42
